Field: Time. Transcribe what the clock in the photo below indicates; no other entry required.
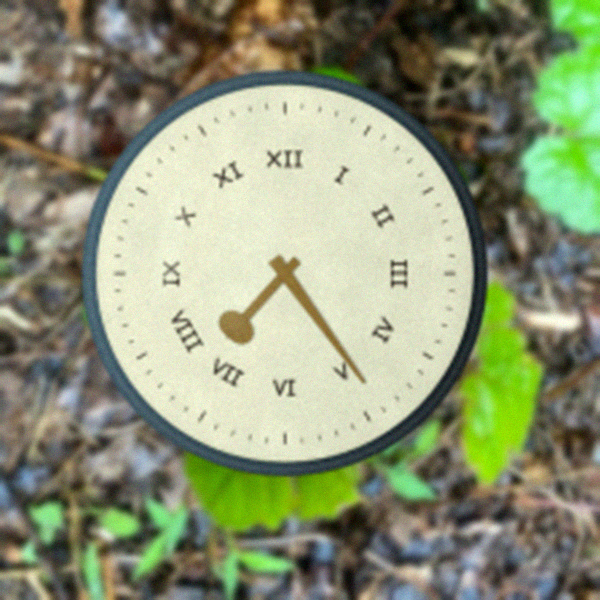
7:24
